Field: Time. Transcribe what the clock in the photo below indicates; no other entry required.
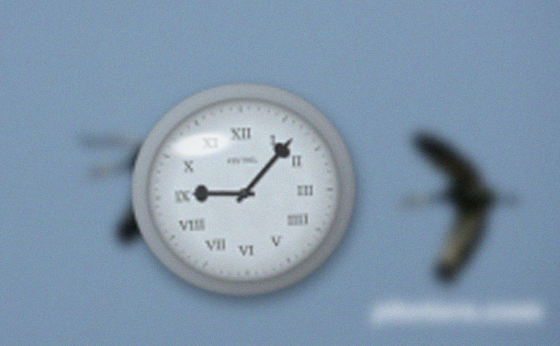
9:07
